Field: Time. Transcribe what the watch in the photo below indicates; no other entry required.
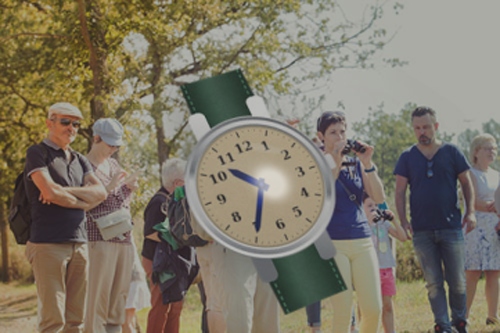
10:35
